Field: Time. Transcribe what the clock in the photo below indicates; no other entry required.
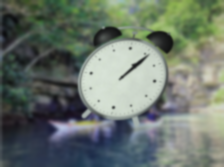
1:06
